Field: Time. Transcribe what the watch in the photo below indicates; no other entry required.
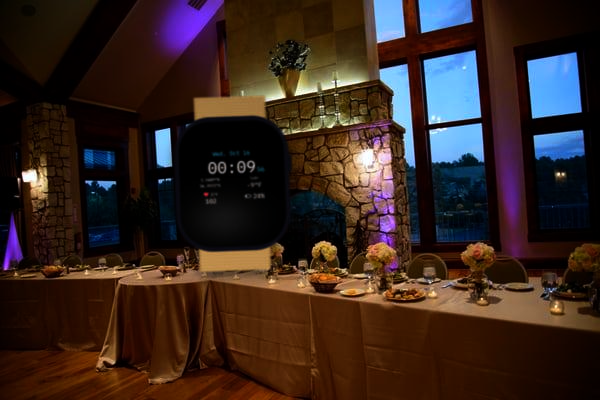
0:09
